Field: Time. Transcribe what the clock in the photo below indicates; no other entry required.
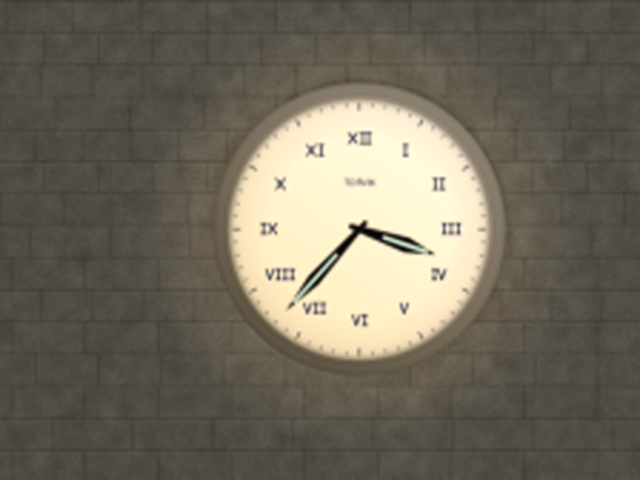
3:37
